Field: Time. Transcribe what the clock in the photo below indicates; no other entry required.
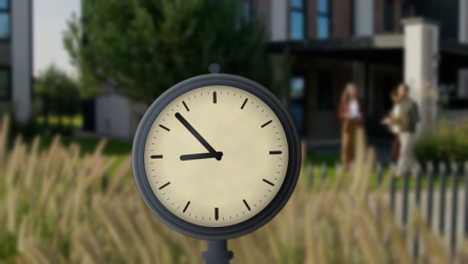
8:53
